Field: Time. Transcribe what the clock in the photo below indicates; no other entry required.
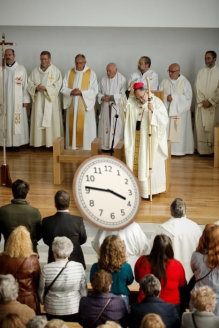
3:46
